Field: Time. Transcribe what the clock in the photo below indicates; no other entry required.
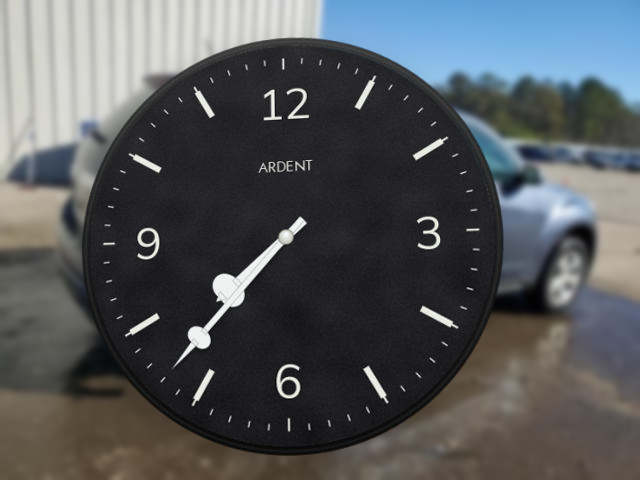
7:37
